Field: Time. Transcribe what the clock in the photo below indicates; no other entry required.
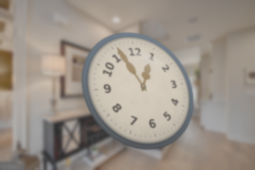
12:56
